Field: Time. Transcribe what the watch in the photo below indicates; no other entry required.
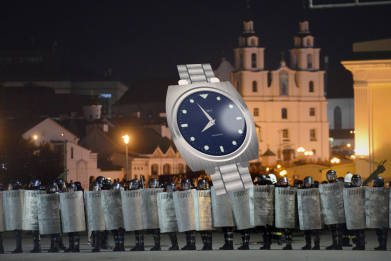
7:56
